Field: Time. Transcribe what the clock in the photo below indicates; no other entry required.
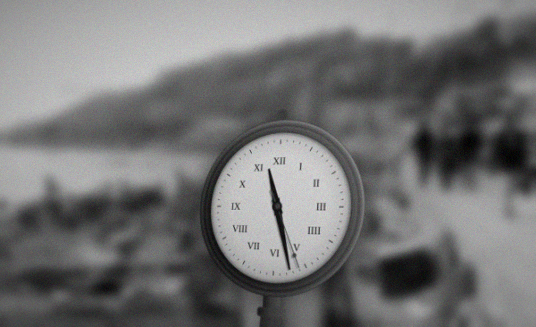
11:27:26
